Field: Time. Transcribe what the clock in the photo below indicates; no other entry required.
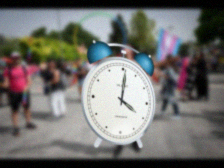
4:01
